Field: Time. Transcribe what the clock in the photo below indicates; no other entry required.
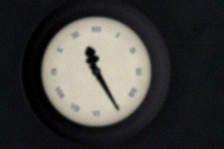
11:25
